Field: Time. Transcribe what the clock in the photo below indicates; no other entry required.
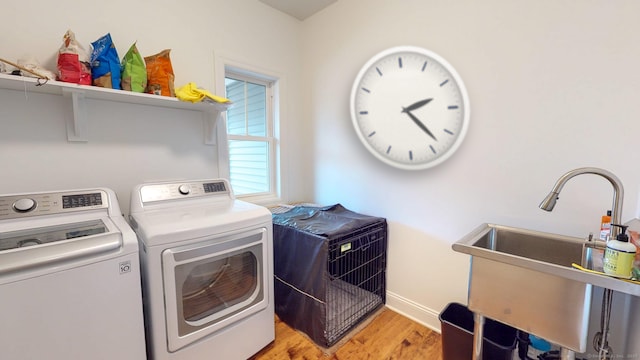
2:23
